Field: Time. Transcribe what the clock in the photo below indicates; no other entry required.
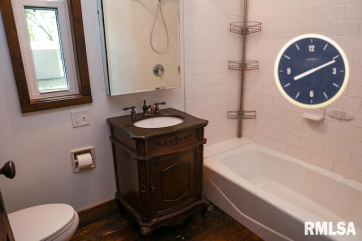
8:11
